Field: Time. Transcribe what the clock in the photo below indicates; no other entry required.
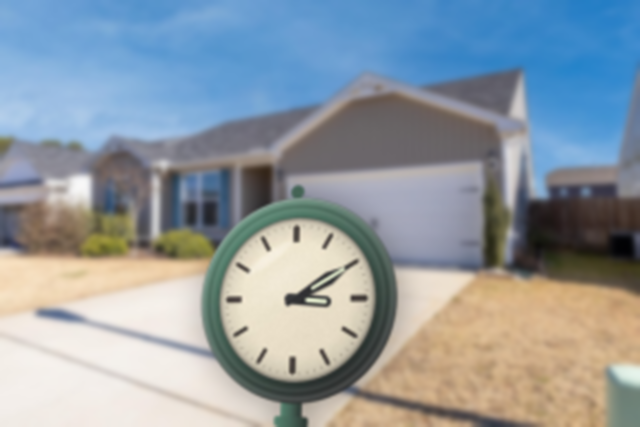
3:10
